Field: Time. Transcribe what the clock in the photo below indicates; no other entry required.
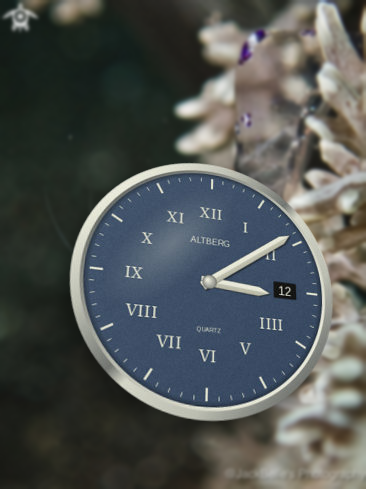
3:09
